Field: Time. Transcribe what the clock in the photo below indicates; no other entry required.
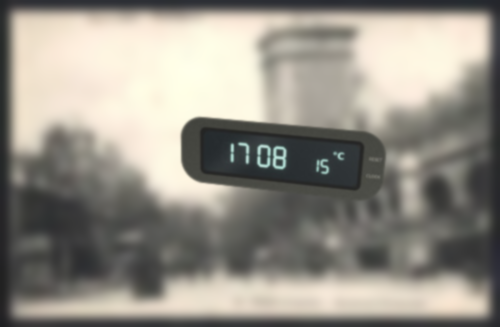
17:08
